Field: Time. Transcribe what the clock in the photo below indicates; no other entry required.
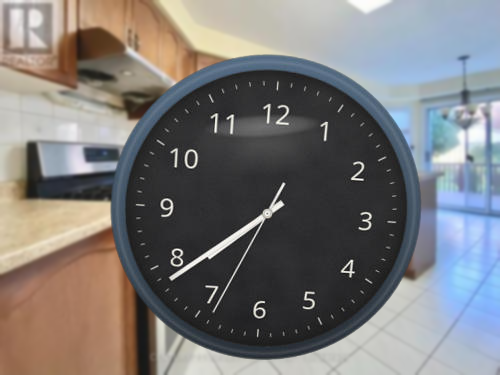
7:38:34
